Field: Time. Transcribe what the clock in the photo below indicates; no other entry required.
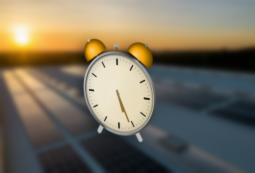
5:26
